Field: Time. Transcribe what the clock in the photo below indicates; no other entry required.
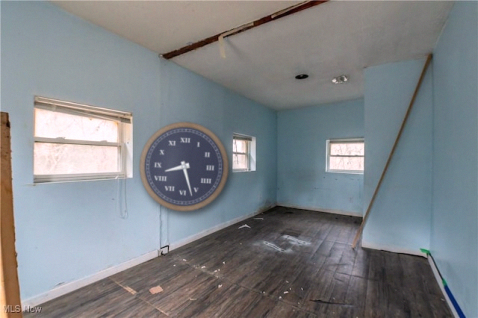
8:27
